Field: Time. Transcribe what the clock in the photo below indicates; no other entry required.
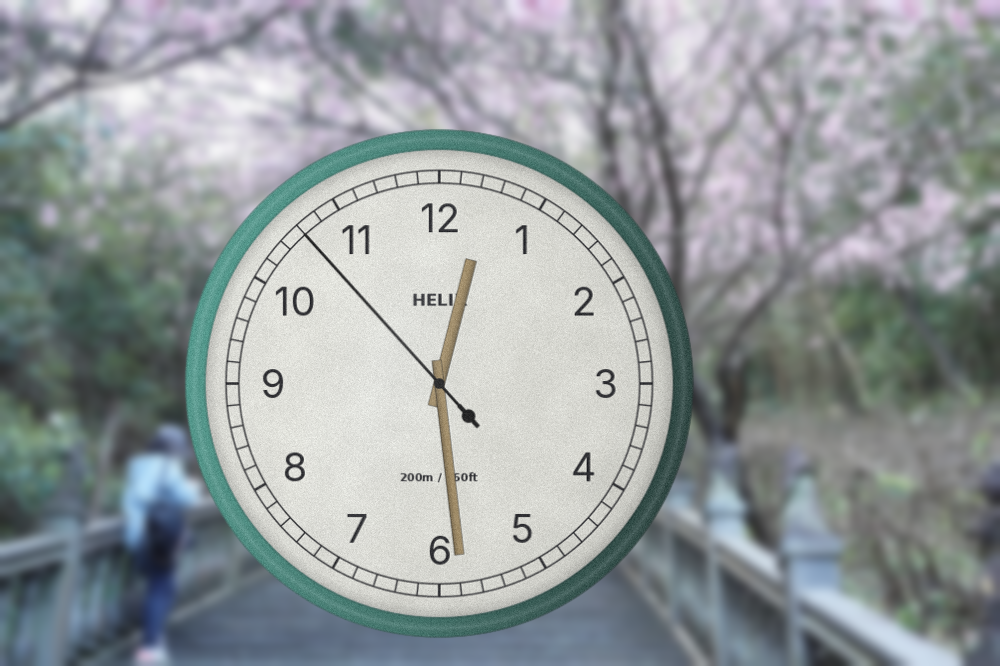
12:28:53
